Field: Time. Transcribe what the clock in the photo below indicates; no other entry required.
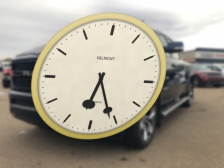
6:26
